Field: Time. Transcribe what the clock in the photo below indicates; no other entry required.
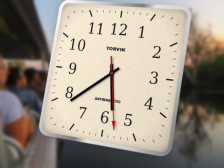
5:38:28
